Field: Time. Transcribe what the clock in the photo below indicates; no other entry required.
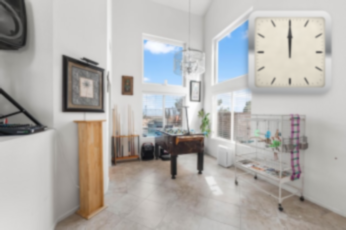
12:00
